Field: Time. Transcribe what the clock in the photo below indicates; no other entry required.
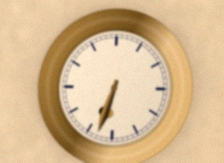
6:33
